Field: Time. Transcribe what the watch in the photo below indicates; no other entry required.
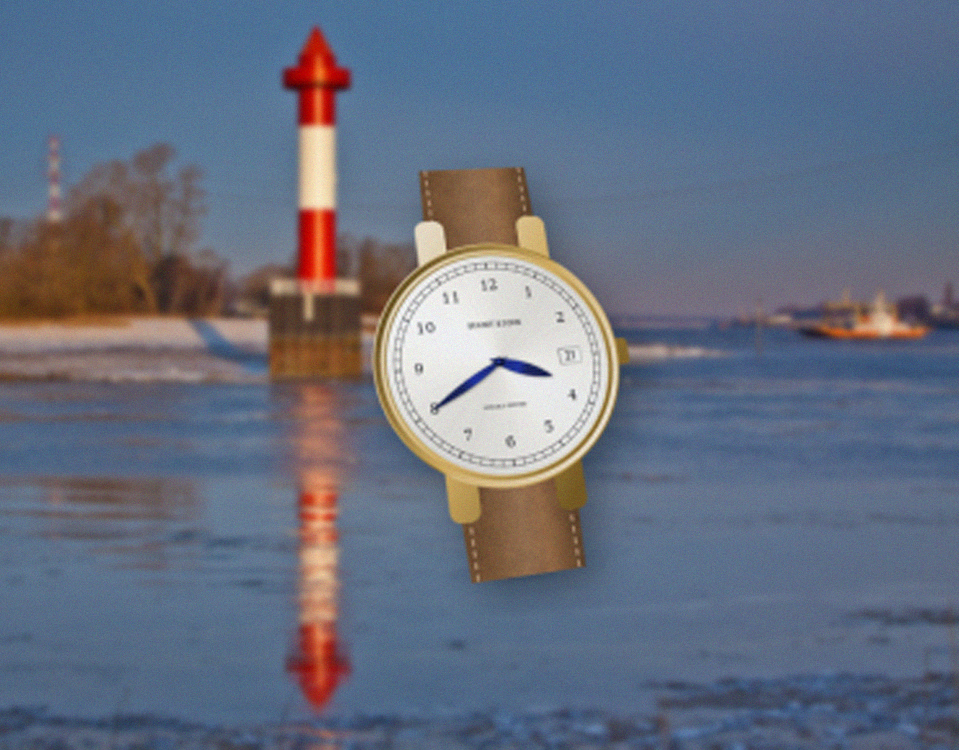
3:40
